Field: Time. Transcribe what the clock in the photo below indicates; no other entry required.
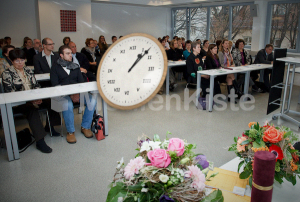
1:07
